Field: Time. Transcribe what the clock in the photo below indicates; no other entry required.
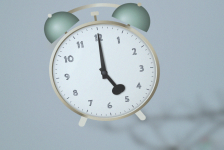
5:00
